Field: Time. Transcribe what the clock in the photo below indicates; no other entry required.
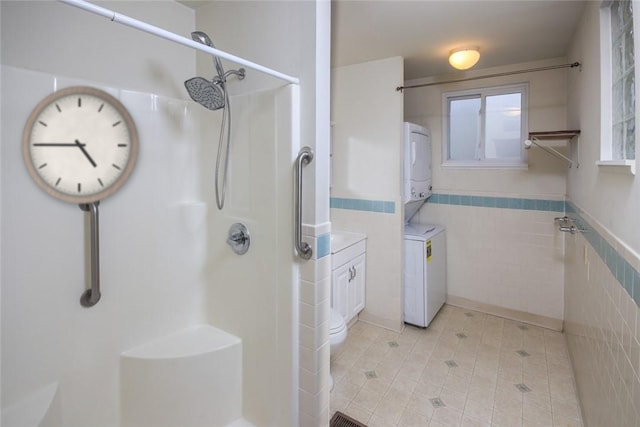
4:45
